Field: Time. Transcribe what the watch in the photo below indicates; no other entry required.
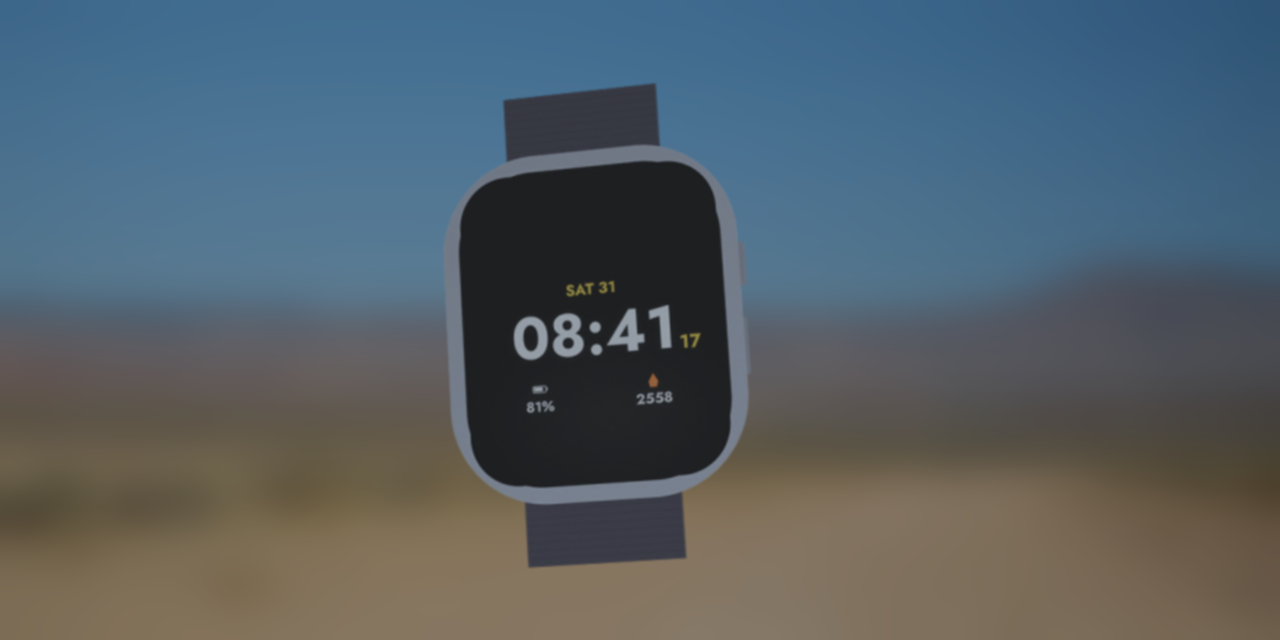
8:41:17
